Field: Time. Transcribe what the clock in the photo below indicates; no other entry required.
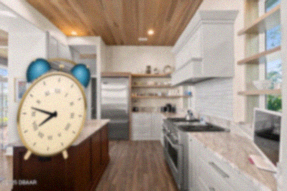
7:47
